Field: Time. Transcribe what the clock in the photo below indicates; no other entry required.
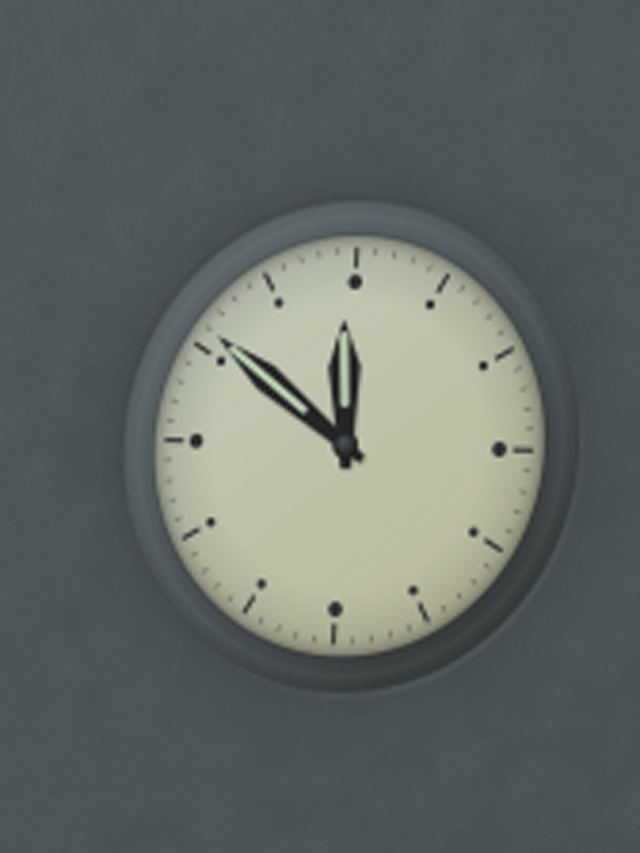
11:51
